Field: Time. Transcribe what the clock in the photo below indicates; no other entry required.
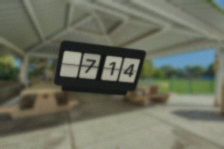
7:14
